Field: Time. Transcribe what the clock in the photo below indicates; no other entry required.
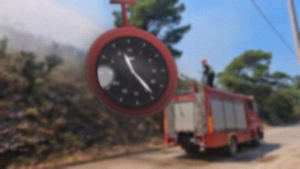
11:24
